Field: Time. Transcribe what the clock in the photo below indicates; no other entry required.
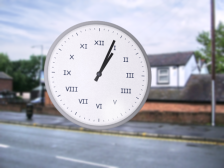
1:04
